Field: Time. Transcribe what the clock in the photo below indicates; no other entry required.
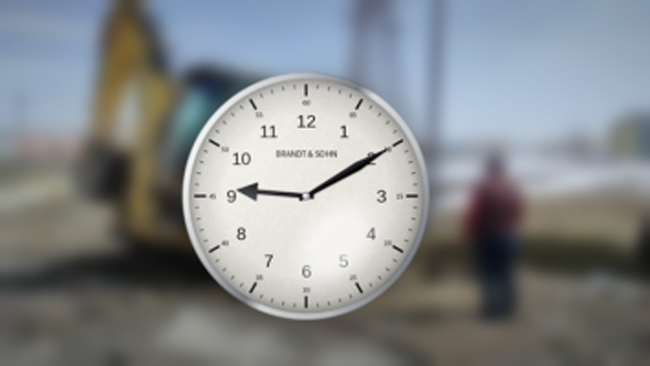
9:10
